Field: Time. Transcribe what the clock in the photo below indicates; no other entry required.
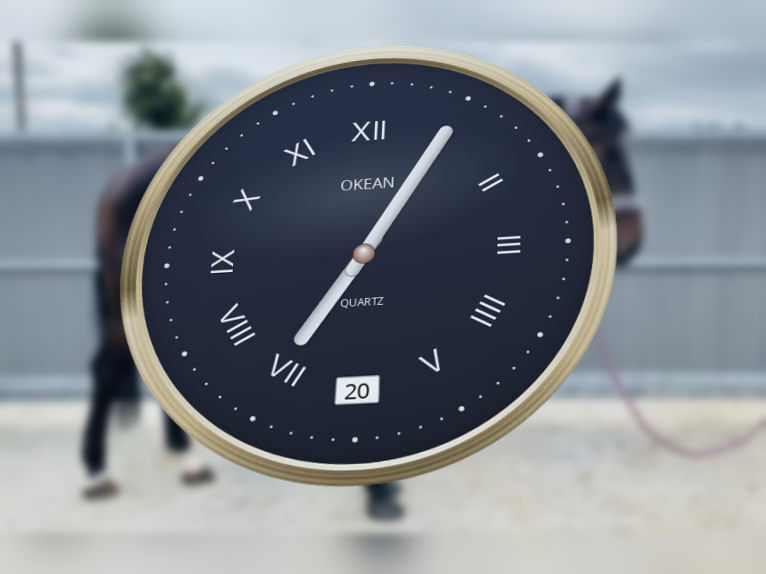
7:05
